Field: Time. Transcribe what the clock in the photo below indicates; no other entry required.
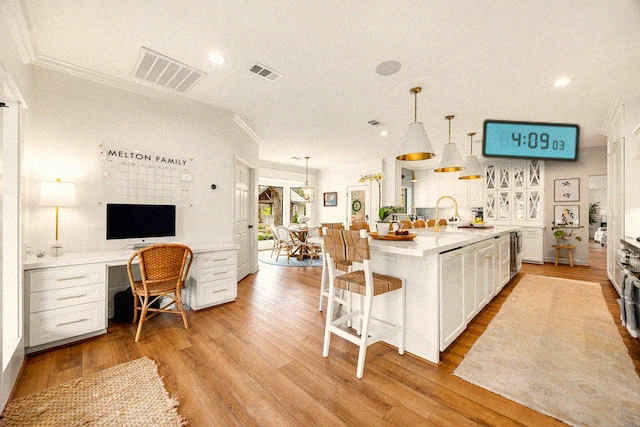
4:09:03
